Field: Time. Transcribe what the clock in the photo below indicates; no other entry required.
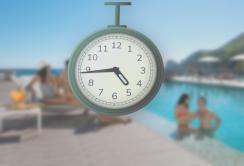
4:44
